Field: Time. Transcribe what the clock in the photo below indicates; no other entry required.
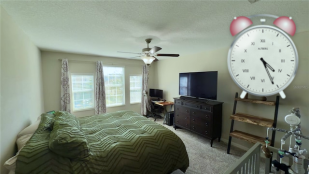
4:26
